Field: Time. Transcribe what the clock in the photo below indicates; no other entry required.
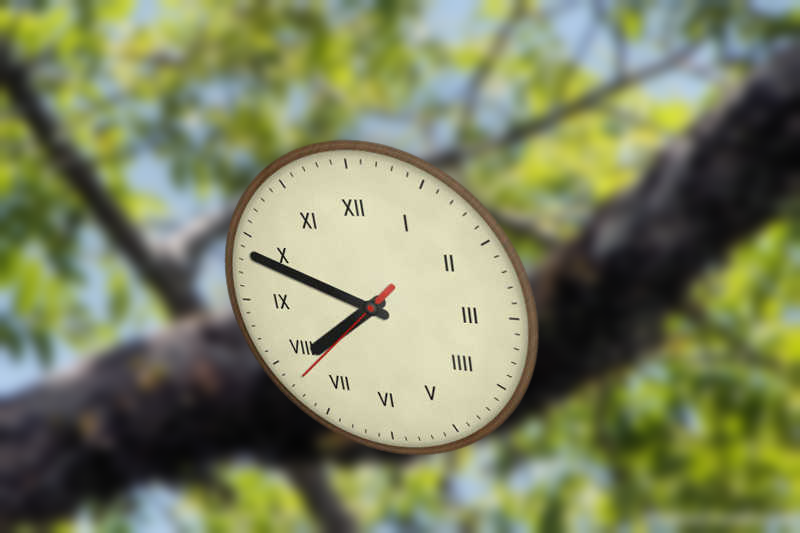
7:48:38
